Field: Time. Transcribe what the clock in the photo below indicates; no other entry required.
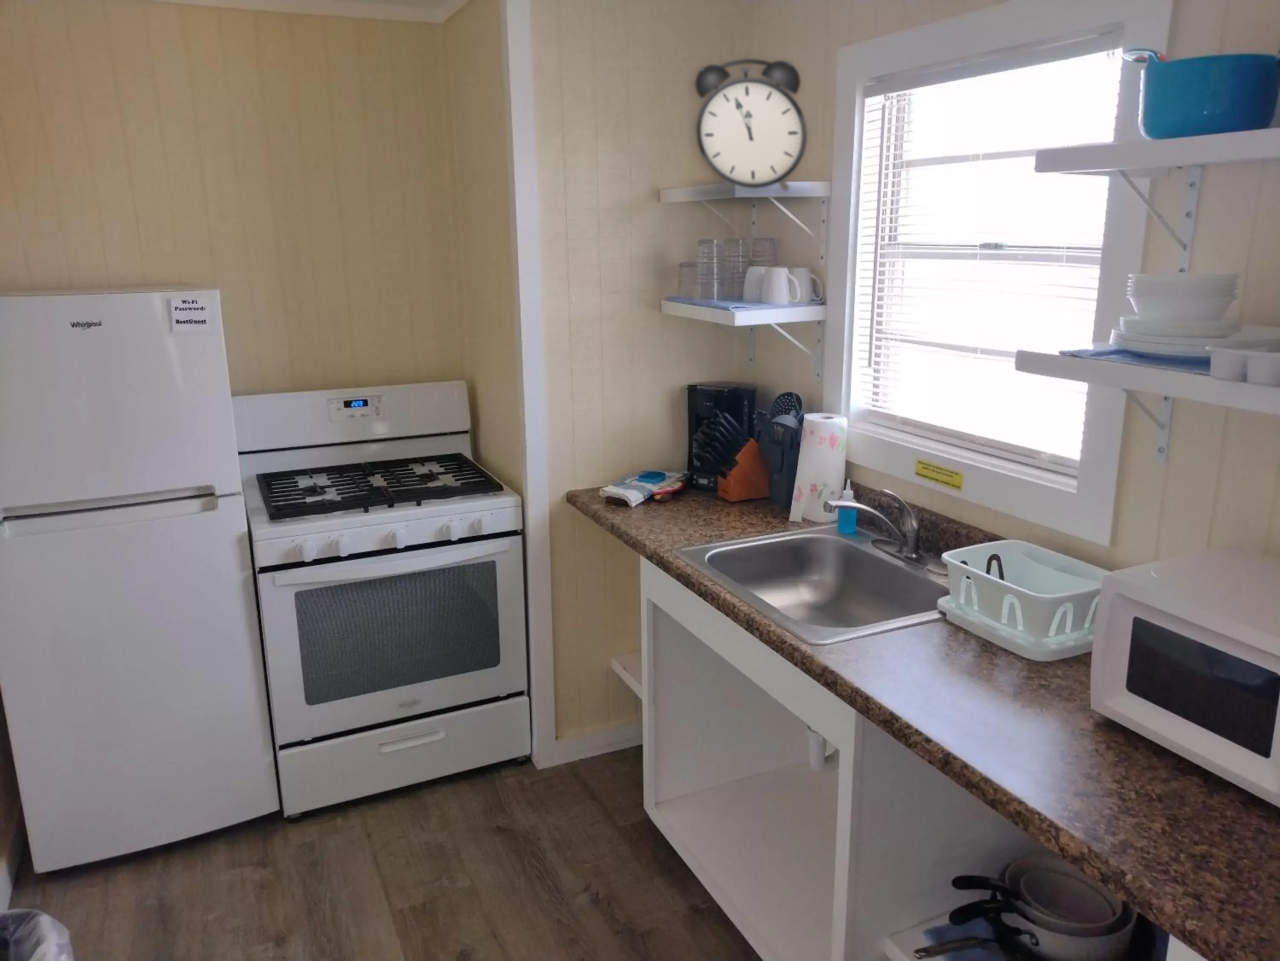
11:57
